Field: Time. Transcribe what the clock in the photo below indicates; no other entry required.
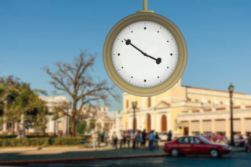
3:51
